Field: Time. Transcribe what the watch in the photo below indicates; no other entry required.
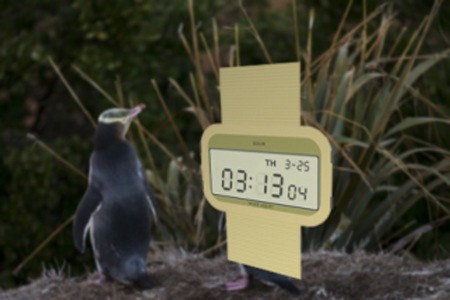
3:13:04
